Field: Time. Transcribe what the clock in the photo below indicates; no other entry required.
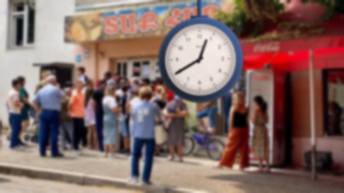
12:40
